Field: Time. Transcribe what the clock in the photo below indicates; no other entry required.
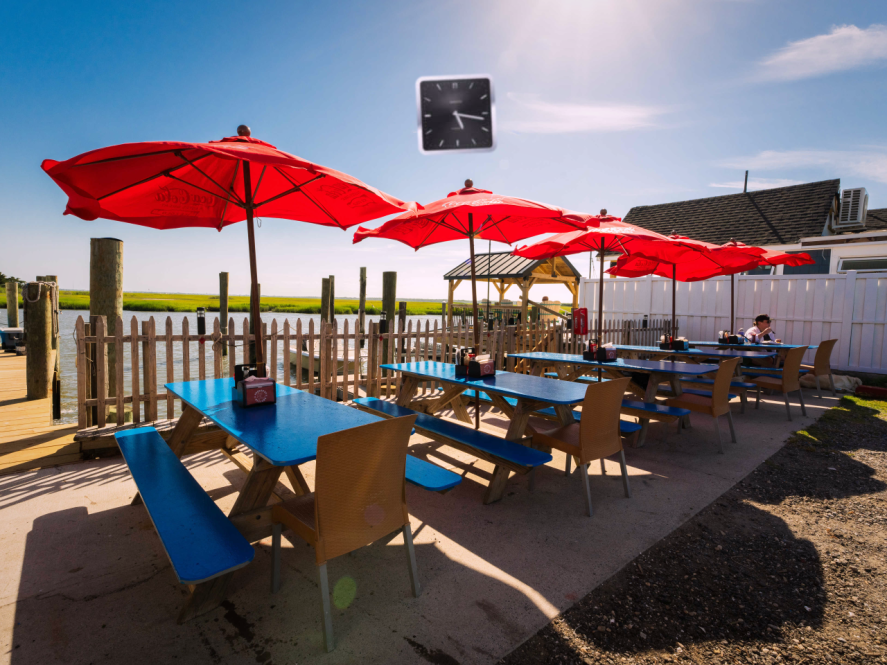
5:17
